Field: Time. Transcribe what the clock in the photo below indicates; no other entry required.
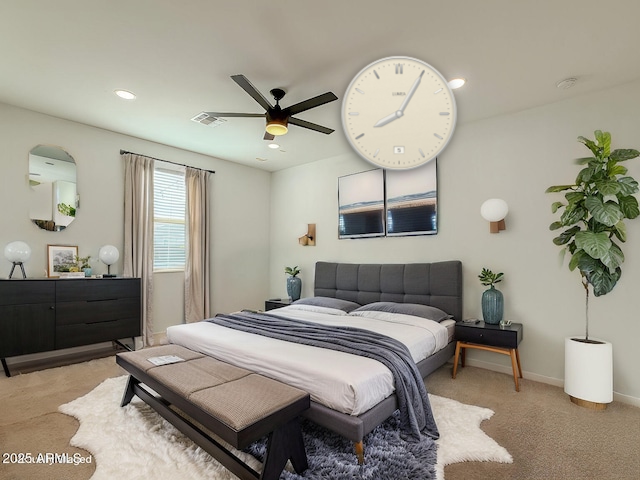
8:05
